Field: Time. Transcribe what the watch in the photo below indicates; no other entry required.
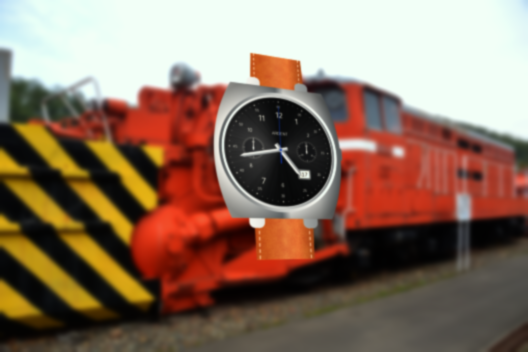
4:43
